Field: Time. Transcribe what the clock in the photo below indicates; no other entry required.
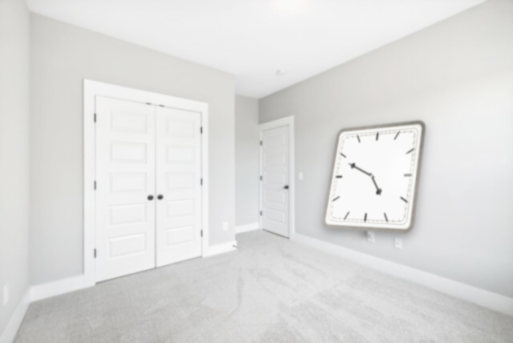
4:49
